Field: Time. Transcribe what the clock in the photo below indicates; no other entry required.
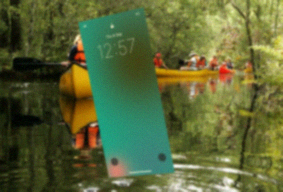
12:57
